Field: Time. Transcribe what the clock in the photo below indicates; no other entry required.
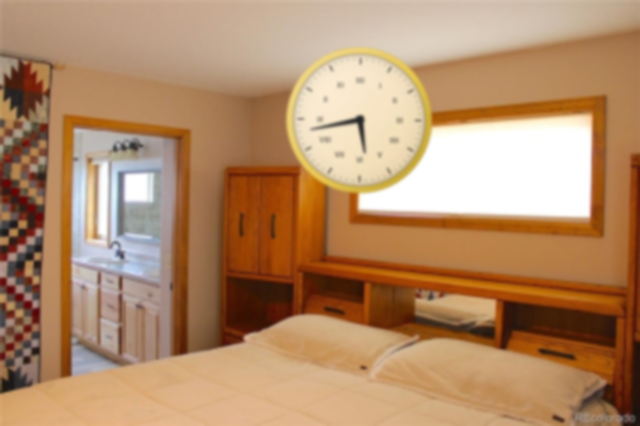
5:43
